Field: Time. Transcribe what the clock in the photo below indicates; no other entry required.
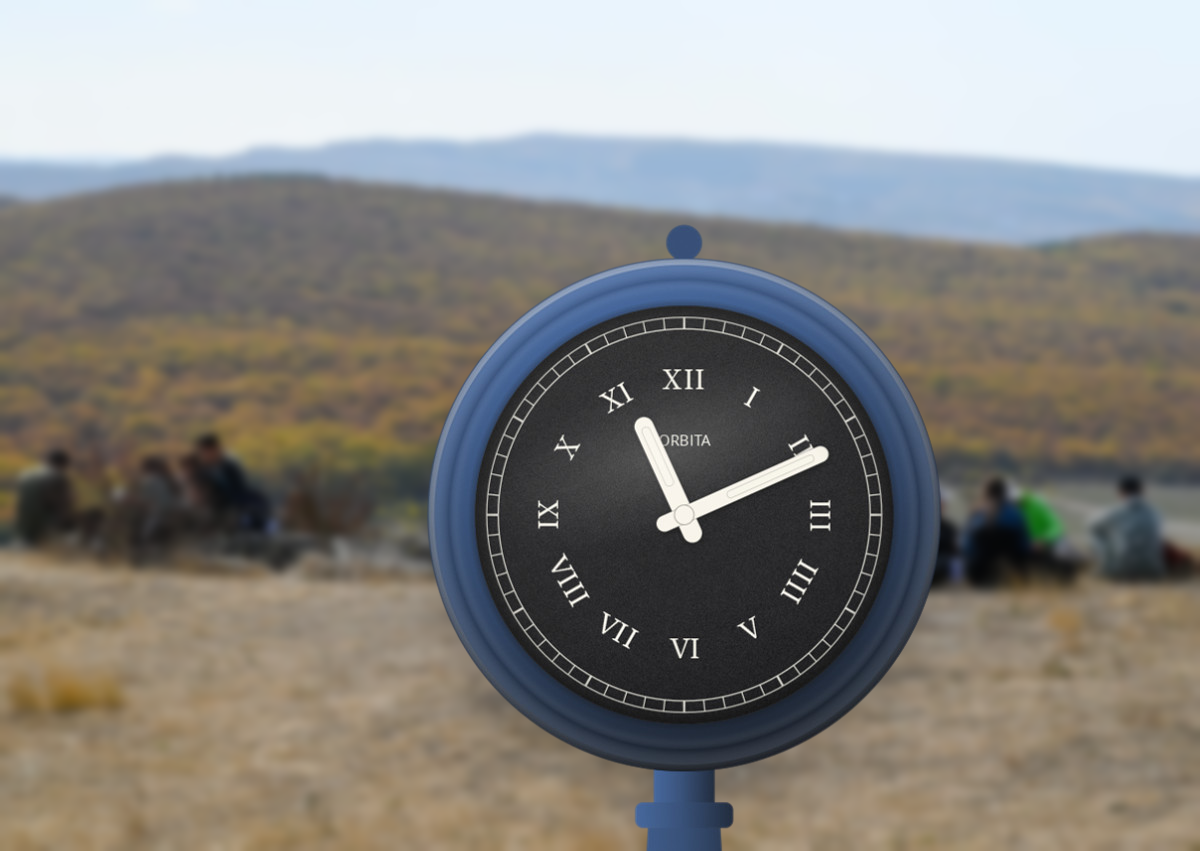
11:11
